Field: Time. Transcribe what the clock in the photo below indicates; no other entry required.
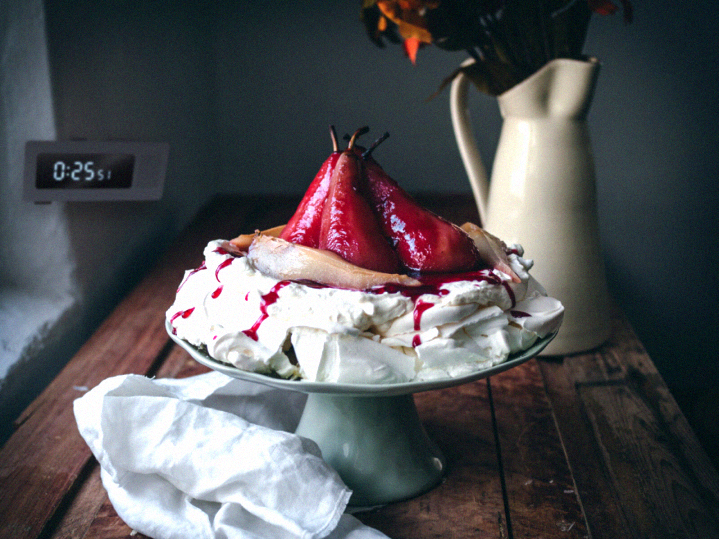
0:25
